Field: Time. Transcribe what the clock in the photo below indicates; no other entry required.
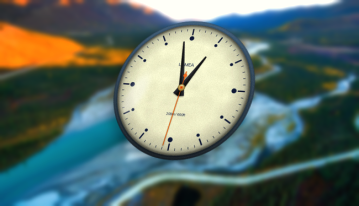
12:58:31
